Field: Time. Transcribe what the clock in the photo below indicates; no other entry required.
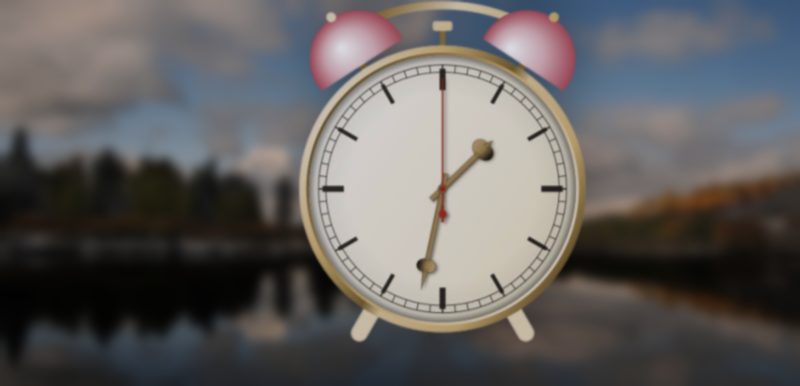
1:32:00
